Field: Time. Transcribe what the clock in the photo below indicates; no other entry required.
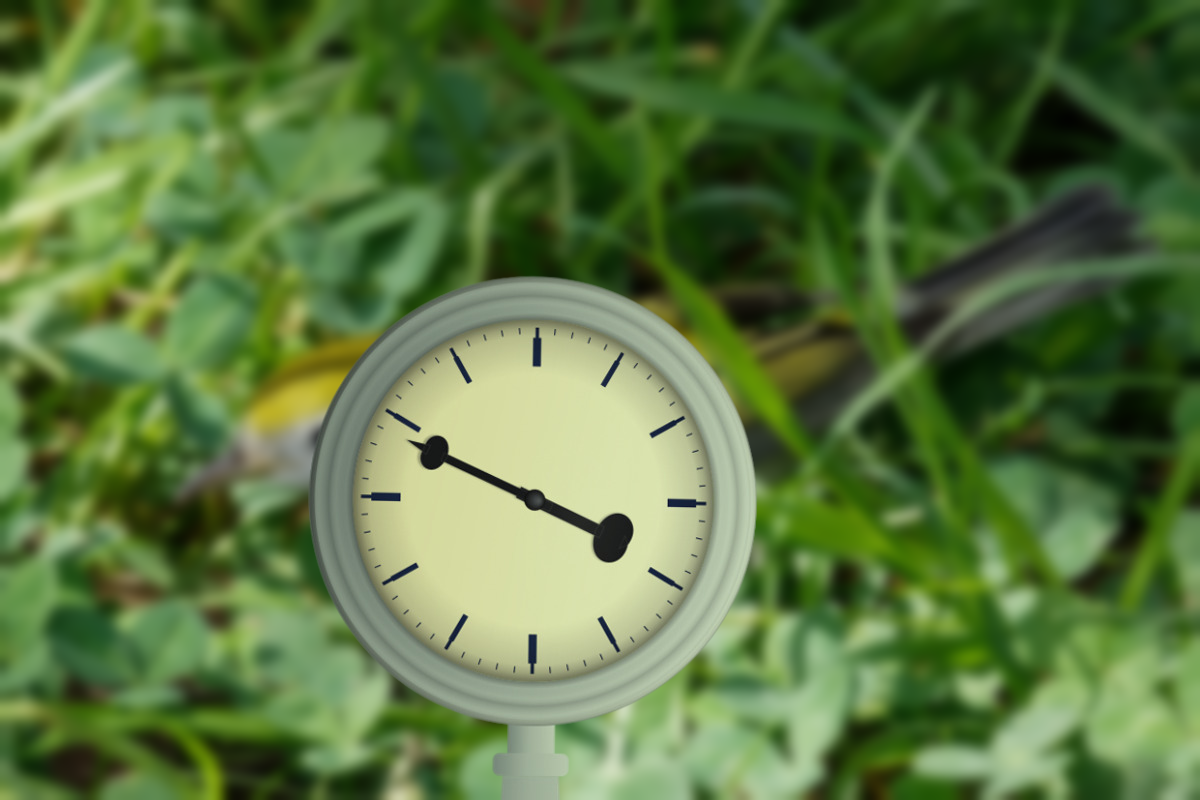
3:49
